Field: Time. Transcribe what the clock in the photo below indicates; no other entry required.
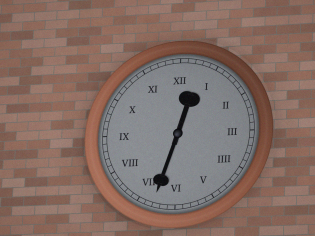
12:33
